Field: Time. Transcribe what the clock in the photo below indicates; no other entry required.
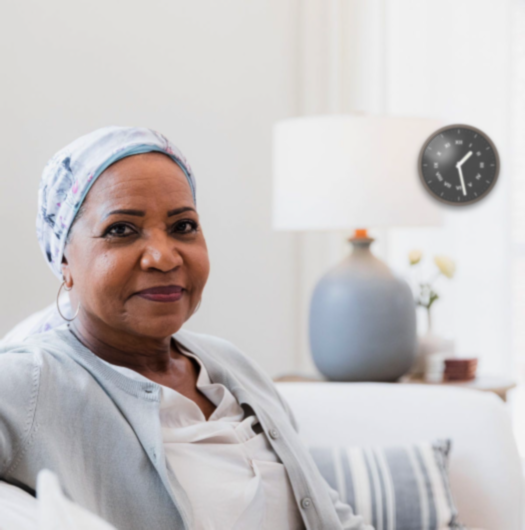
1:28
